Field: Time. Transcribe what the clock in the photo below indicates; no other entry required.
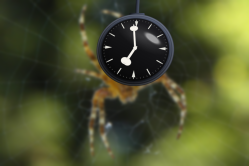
6:59
